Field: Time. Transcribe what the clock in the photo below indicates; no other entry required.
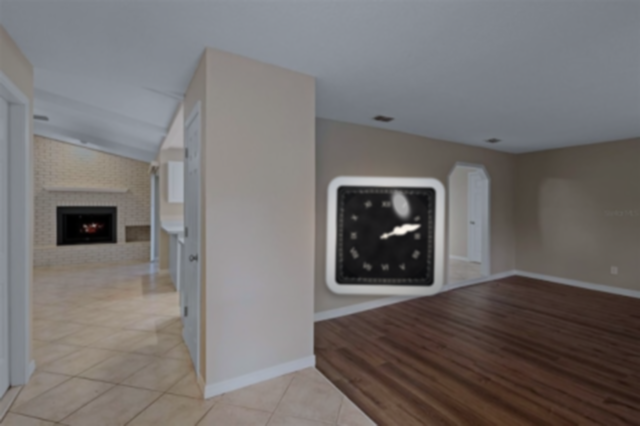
2:12
